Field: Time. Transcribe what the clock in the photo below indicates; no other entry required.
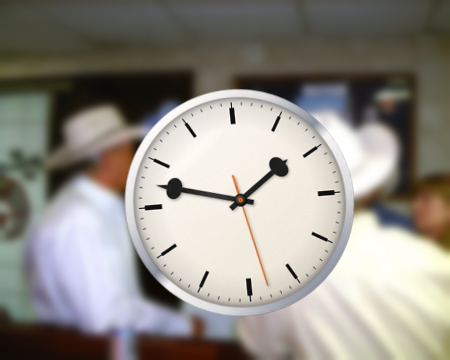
1:47:28
